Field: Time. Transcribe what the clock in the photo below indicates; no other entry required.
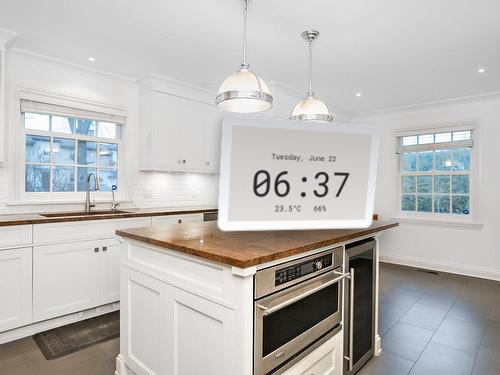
6:37
